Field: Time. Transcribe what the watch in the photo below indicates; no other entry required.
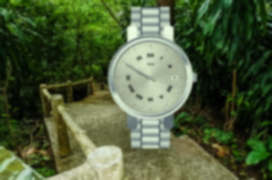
9:50
